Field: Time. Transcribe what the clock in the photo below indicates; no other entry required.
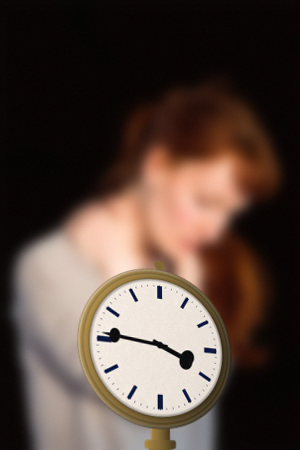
3:46
